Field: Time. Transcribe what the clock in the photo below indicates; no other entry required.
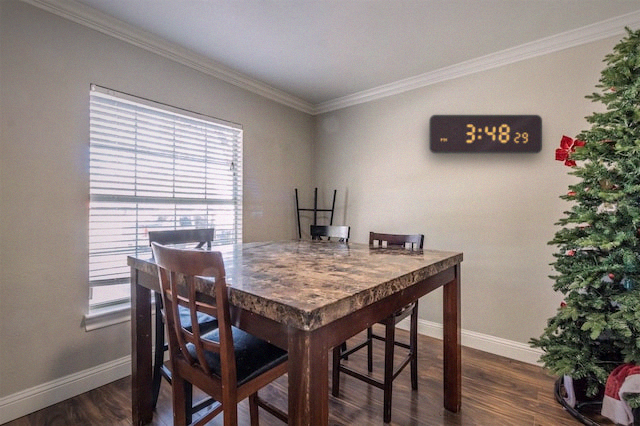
3:48:29
